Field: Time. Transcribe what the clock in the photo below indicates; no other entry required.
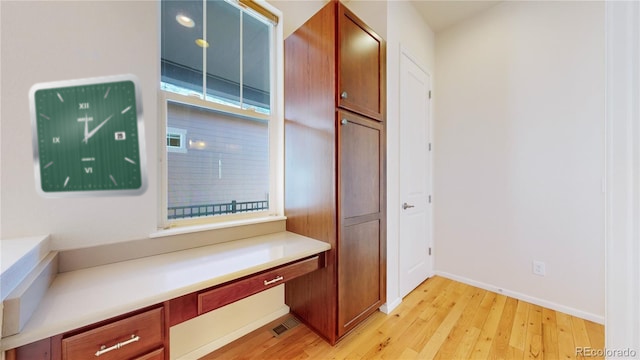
12:09
